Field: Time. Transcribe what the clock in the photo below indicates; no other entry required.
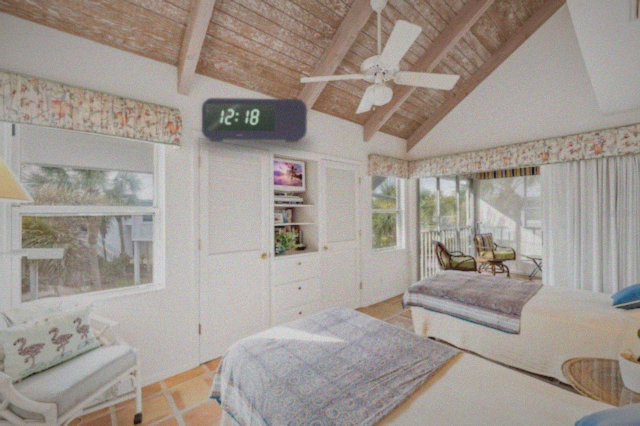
12:18
